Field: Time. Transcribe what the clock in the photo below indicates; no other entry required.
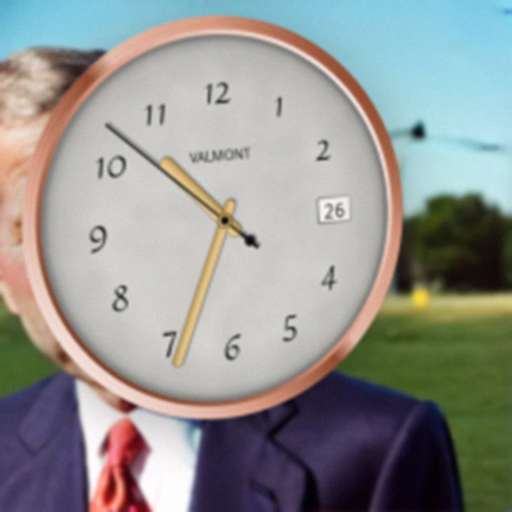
10:33:52
